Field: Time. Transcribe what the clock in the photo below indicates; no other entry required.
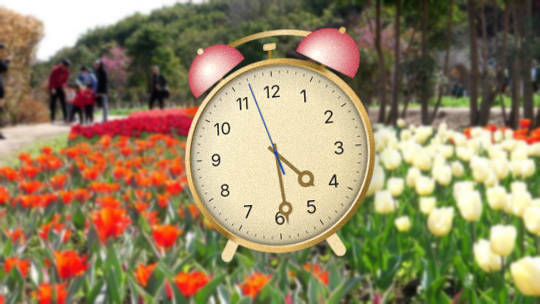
4:28:57
